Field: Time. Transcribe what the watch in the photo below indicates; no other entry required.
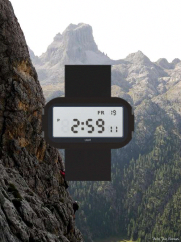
2:59:11
